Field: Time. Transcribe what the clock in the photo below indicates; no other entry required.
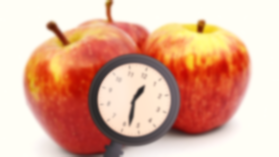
12:28
